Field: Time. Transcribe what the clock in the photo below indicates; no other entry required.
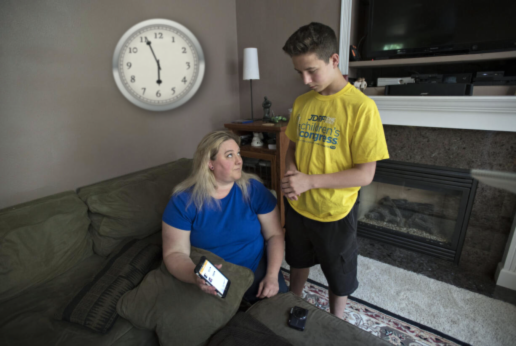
5:56
